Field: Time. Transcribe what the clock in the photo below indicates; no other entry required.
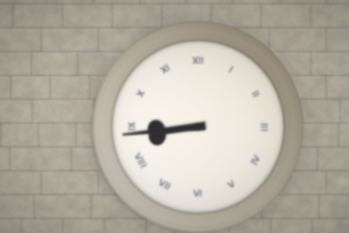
8:44
